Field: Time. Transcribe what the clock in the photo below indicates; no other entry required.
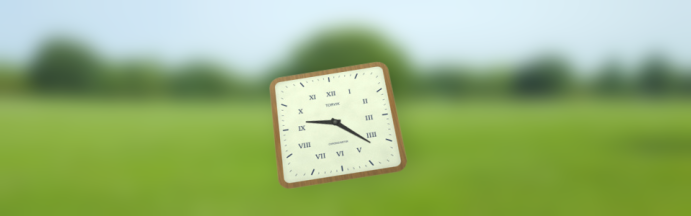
9:22
